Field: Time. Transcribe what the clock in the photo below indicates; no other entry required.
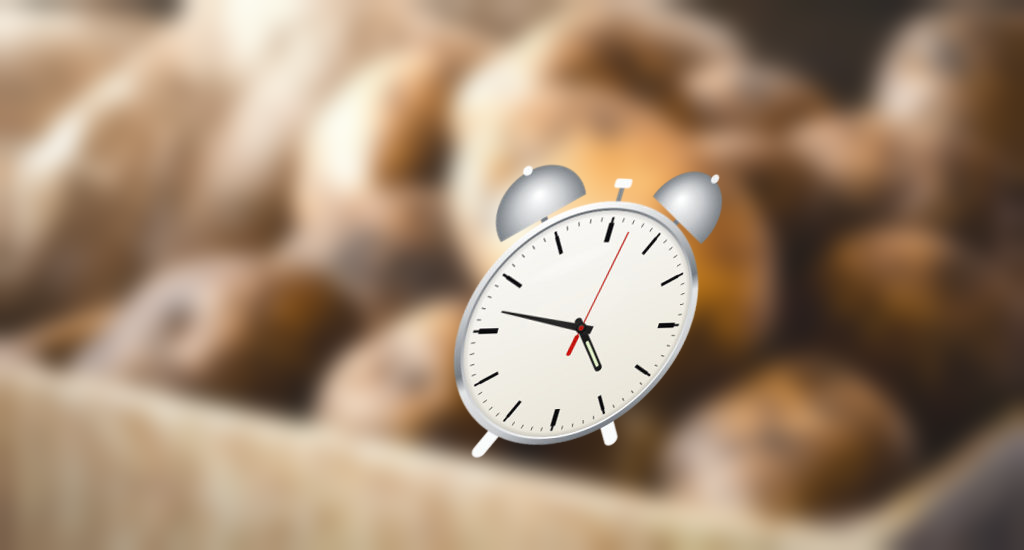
4:47:02
